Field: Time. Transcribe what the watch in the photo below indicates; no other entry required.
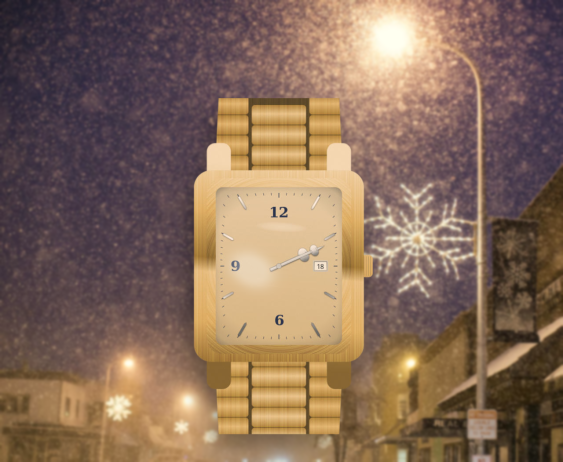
2:11
